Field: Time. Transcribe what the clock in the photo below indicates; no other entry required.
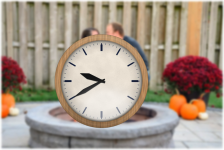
9:40
